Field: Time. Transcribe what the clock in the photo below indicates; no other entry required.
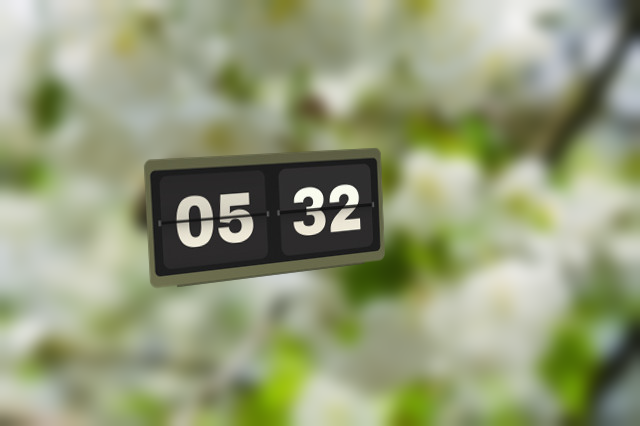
5:32
